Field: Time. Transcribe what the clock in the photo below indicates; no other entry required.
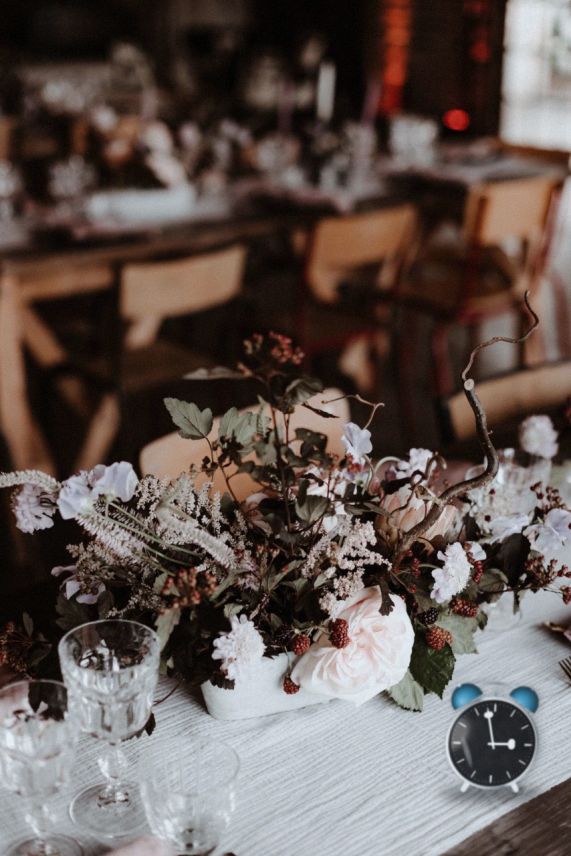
2:58
